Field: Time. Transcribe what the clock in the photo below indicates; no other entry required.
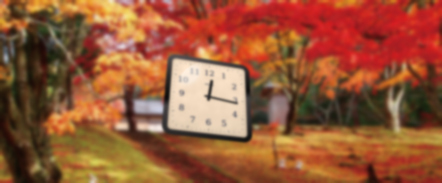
12:16
